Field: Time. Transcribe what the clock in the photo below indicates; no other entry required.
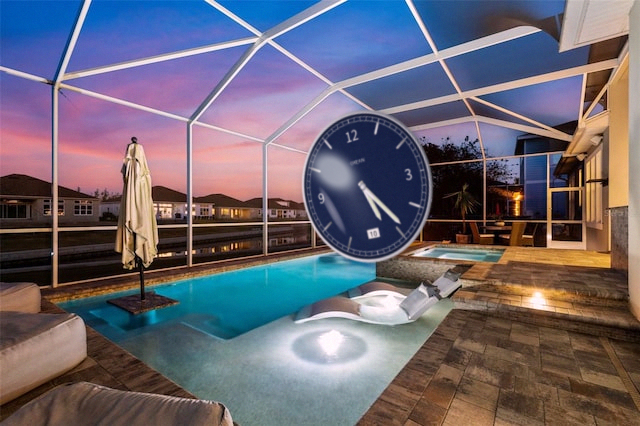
5:24
